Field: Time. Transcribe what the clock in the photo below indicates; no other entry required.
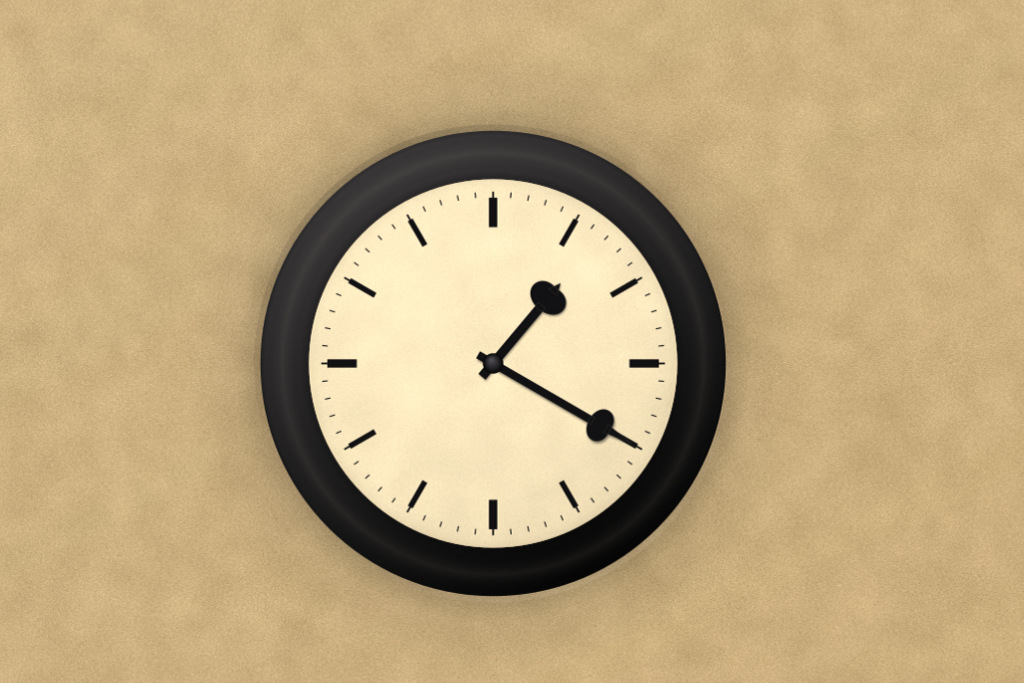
1:20
